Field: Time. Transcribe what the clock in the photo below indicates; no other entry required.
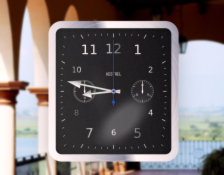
8:47
